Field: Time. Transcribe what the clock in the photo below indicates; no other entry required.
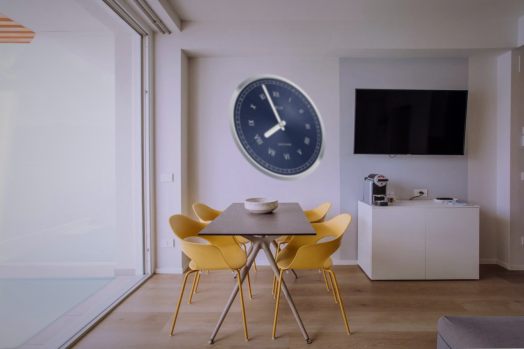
7:57
